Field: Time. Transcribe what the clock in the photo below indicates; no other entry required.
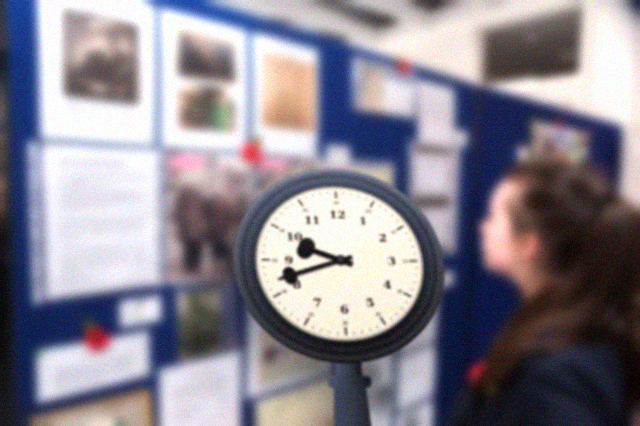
9:42
